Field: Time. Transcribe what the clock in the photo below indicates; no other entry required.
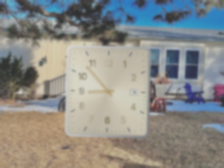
8:53
